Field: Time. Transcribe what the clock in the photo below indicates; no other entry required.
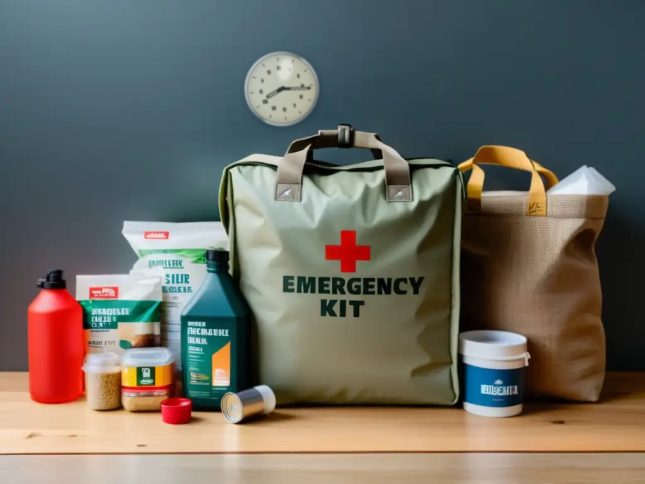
8:16
